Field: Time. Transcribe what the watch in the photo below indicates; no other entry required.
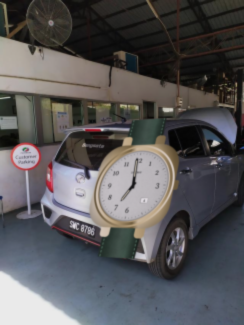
6:59
